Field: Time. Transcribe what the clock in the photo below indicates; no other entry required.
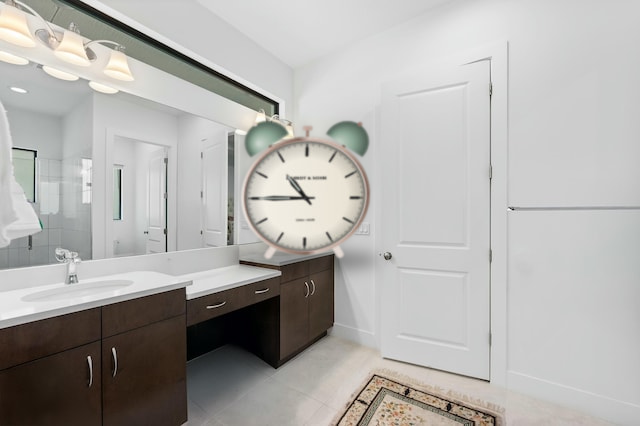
10:45
